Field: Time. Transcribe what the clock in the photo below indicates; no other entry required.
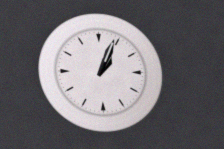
1:04
